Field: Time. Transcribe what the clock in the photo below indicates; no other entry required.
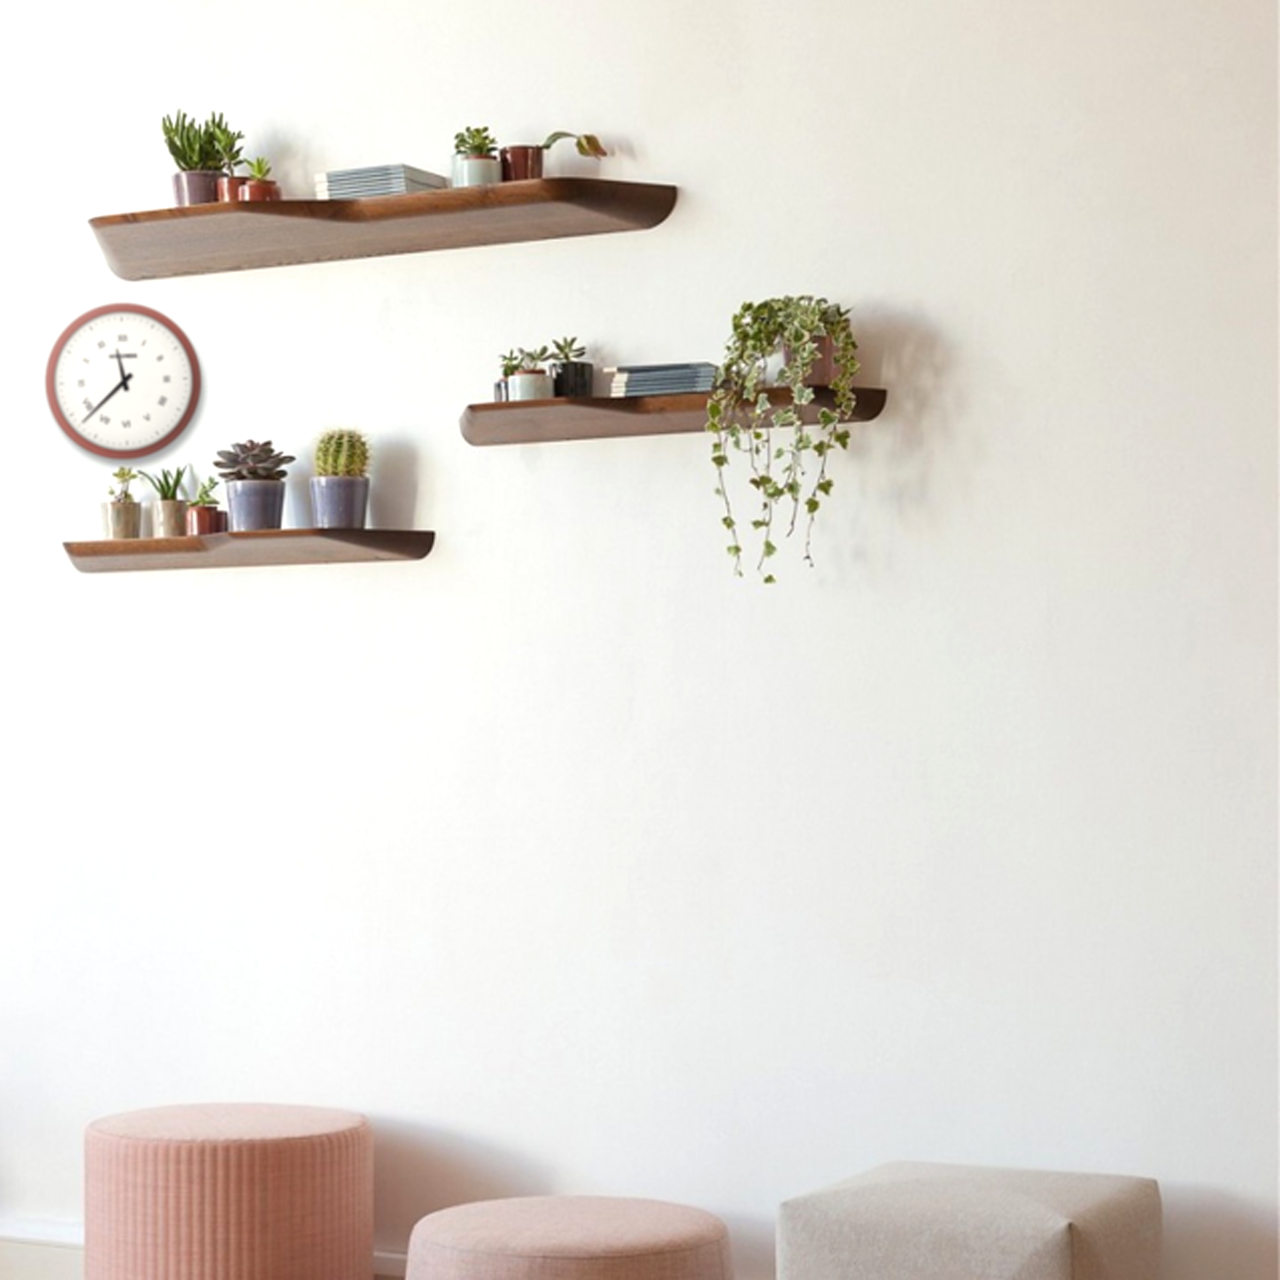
11:38
